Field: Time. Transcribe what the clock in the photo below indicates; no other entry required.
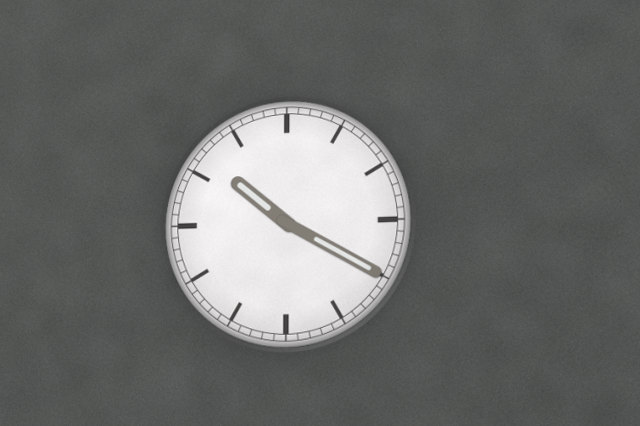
10:20
